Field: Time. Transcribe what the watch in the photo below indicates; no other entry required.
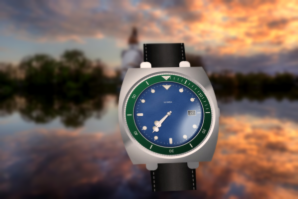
7:37
